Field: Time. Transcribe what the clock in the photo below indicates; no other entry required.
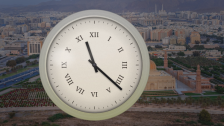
11:22
